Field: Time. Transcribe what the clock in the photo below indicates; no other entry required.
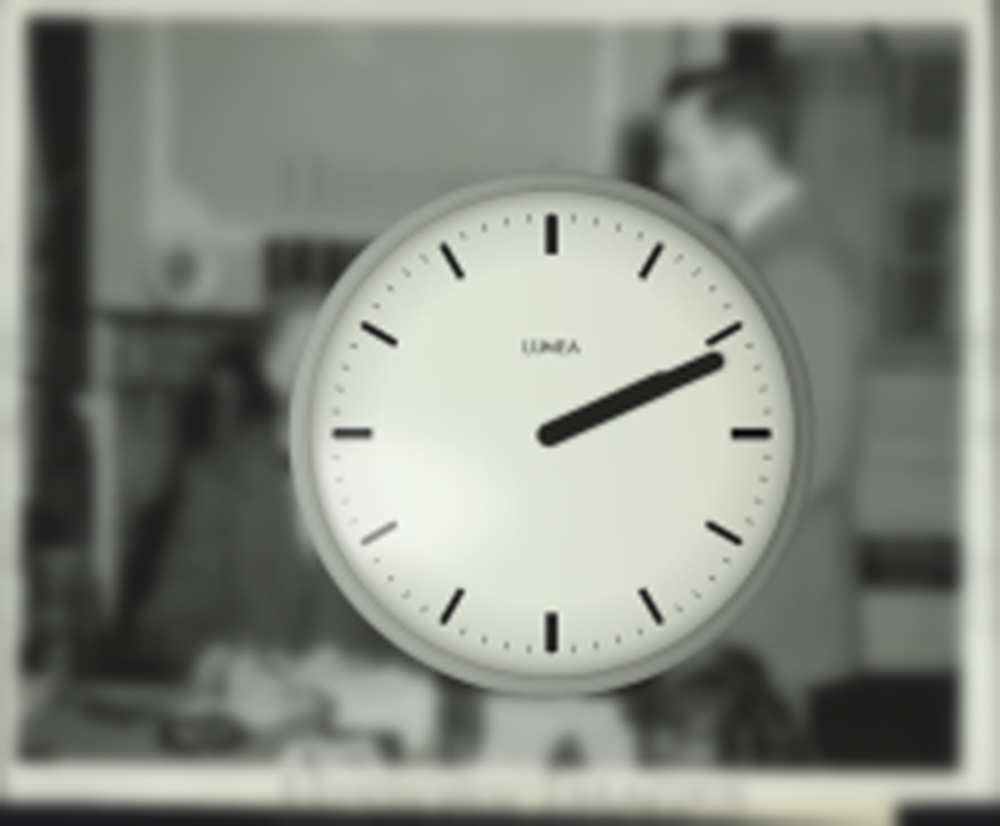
2:11
